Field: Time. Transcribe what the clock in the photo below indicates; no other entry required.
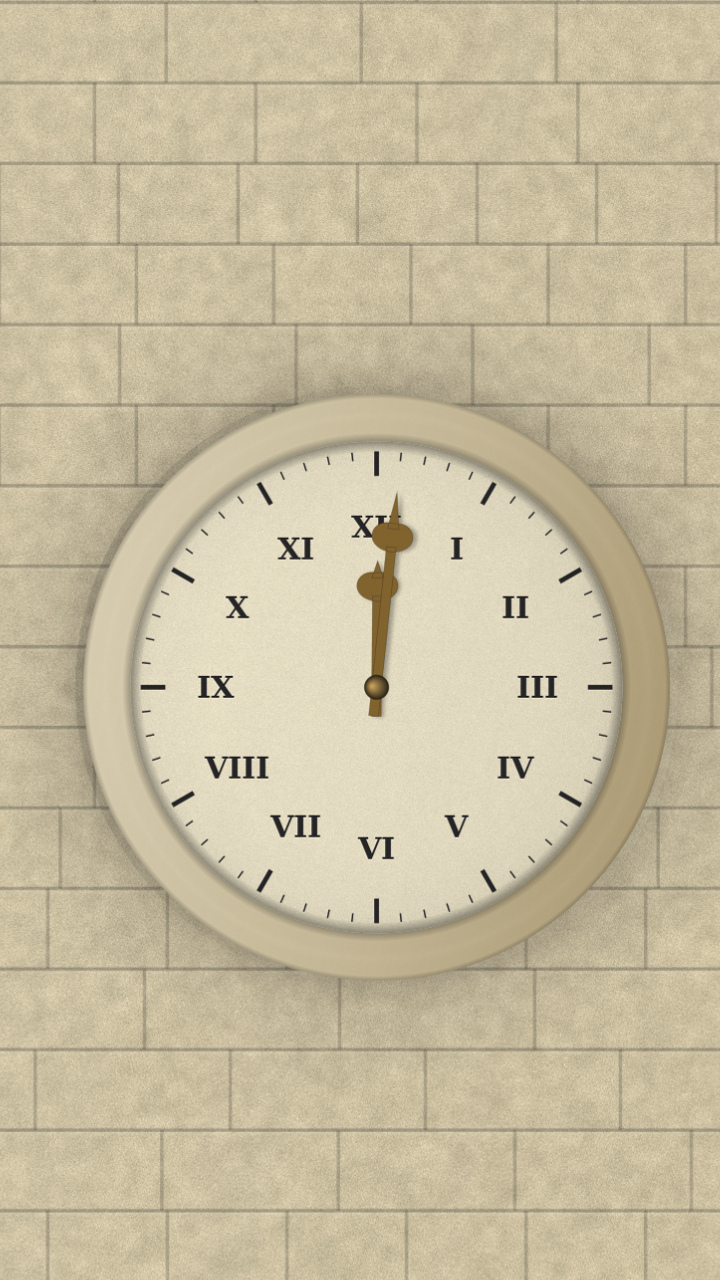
12:01
